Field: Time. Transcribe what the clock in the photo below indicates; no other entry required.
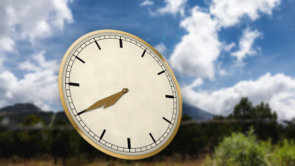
7:40
